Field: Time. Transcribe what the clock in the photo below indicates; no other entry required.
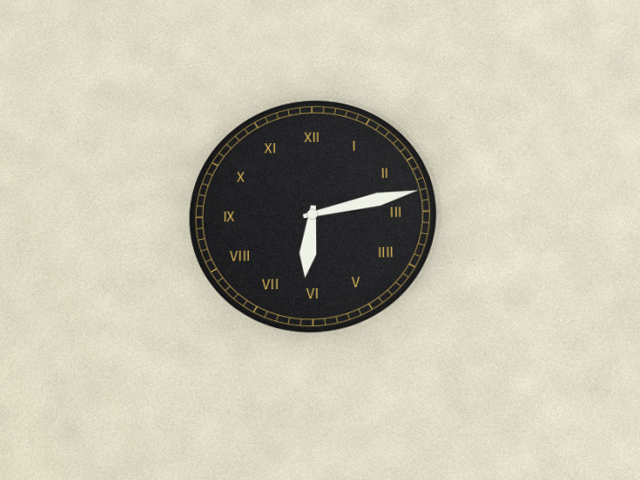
6:13
